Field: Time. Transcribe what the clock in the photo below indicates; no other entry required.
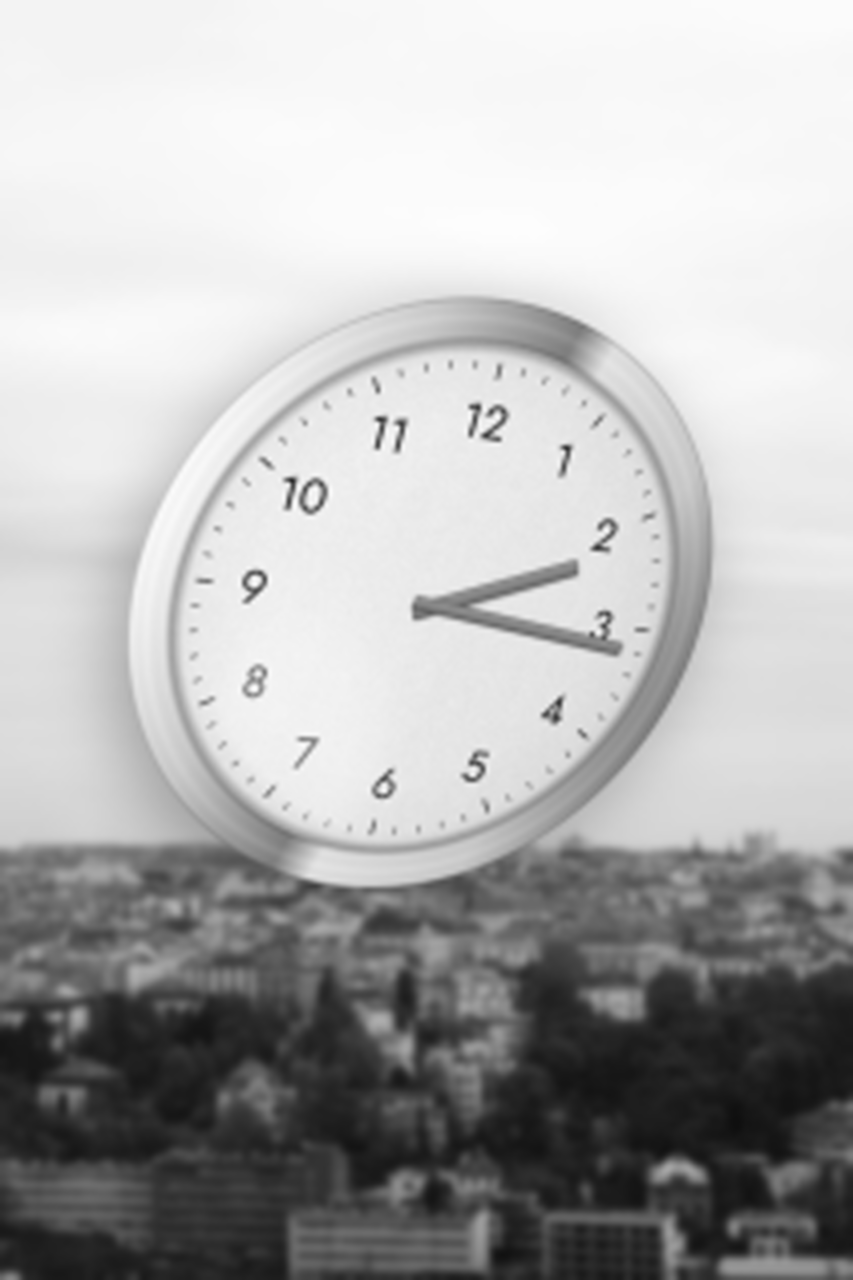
2:16
